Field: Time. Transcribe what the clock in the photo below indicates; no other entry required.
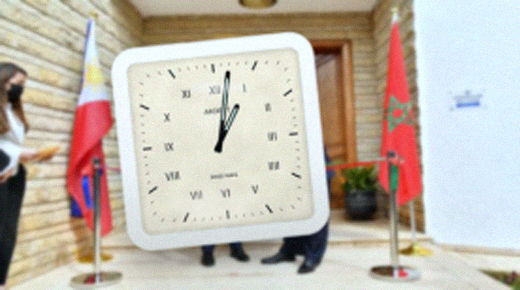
1:02
